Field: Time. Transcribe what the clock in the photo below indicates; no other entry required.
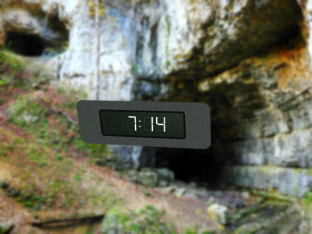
7:14
